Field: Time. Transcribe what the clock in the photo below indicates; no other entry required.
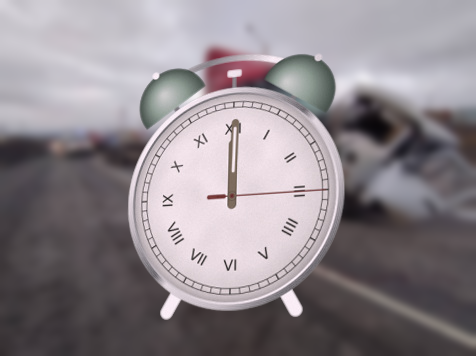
12:00:15
